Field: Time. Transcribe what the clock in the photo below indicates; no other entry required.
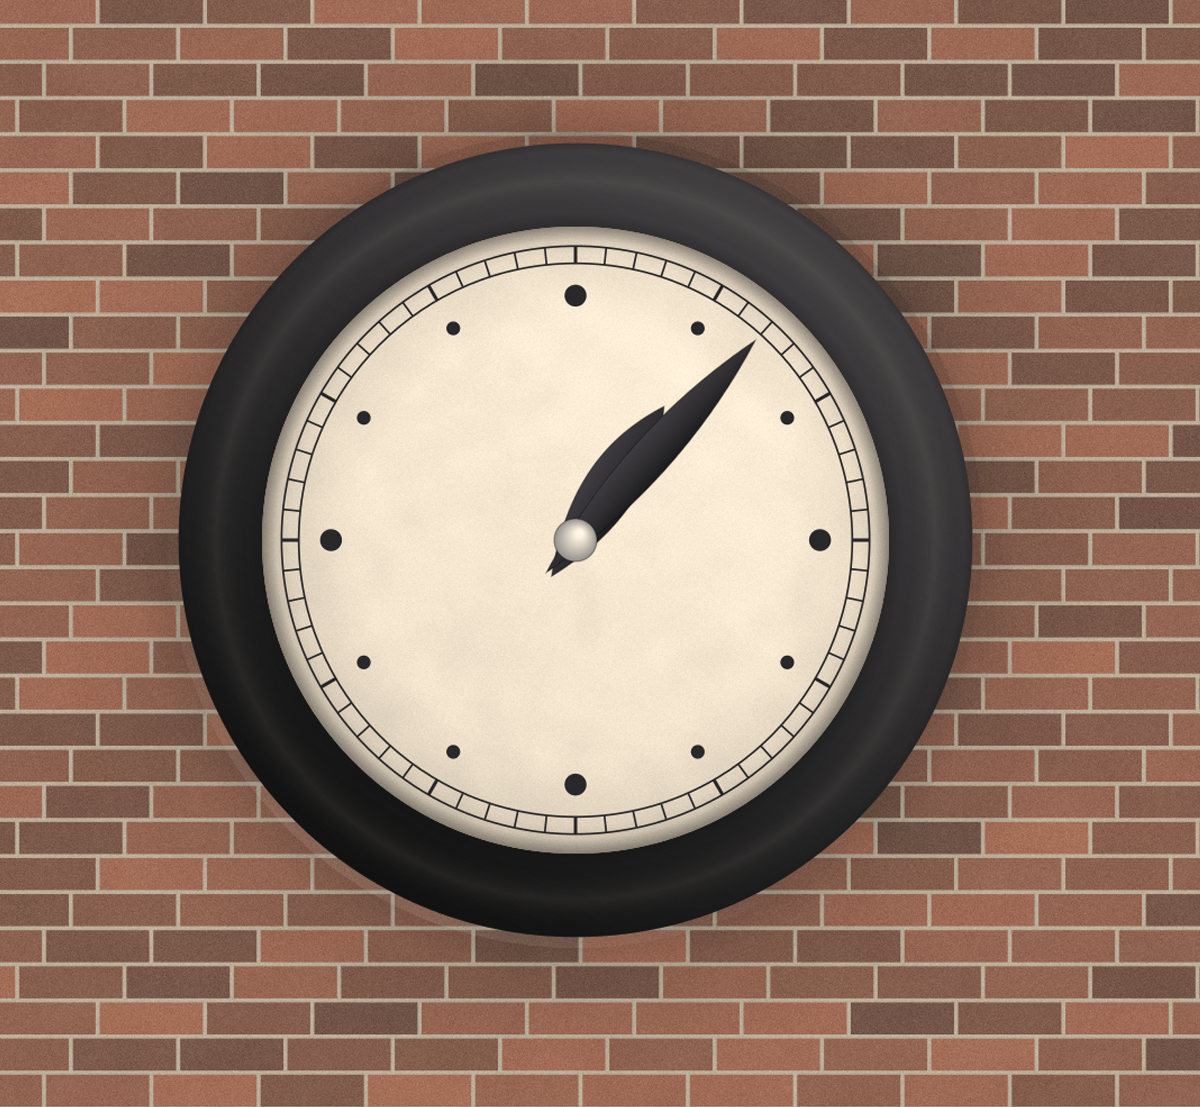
1:07
